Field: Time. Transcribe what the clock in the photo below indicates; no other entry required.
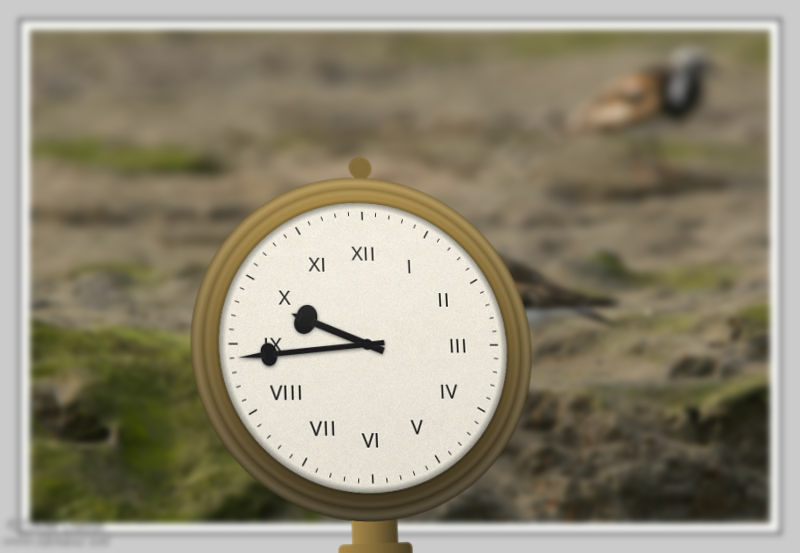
9:44
